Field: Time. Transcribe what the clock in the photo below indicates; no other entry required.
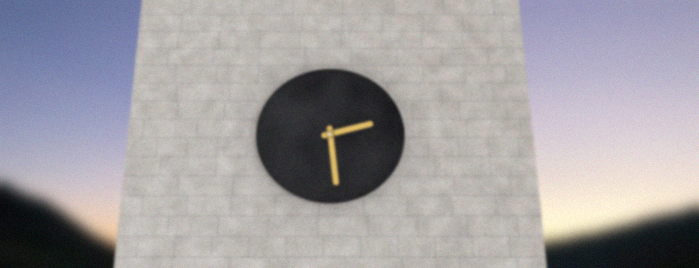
2:29
